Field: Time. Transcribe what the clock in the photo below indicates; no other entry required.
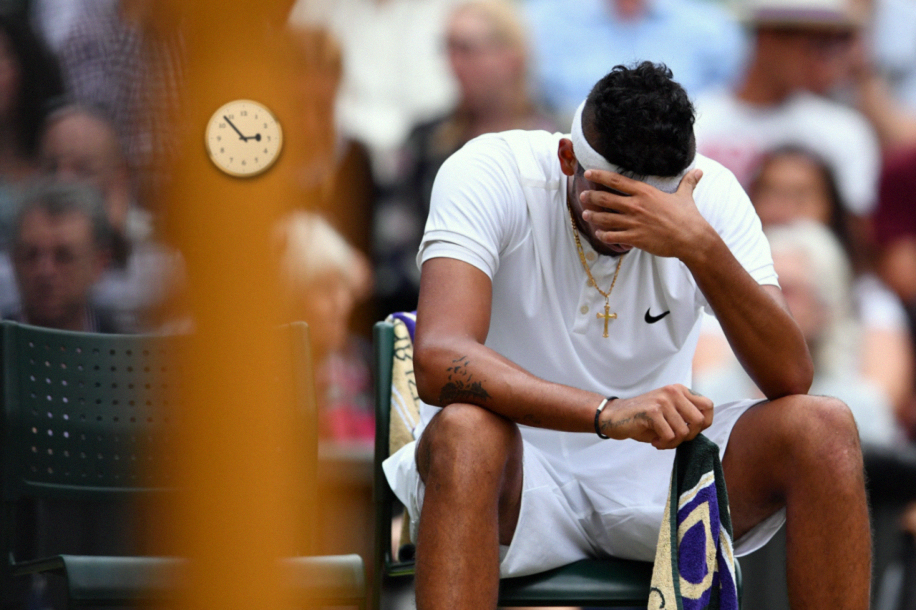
2:53
